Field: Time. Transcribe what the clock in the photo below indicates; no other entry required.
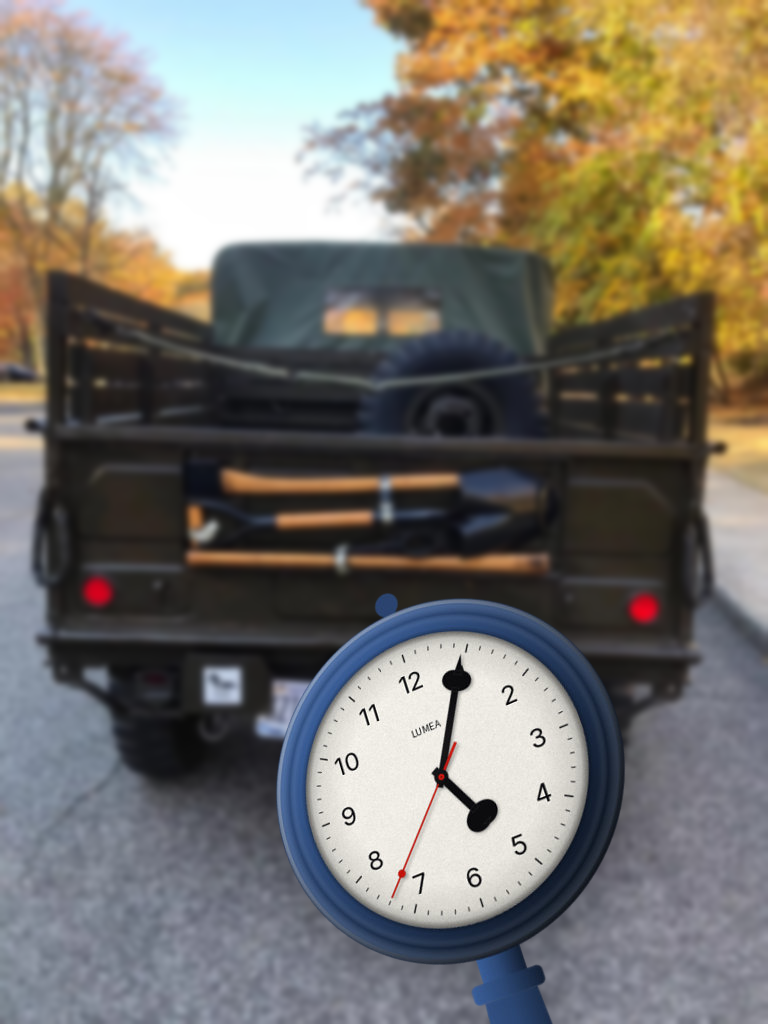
5:04:37
